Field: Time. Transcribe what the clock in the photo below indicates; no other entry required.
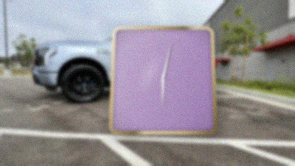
6:02
